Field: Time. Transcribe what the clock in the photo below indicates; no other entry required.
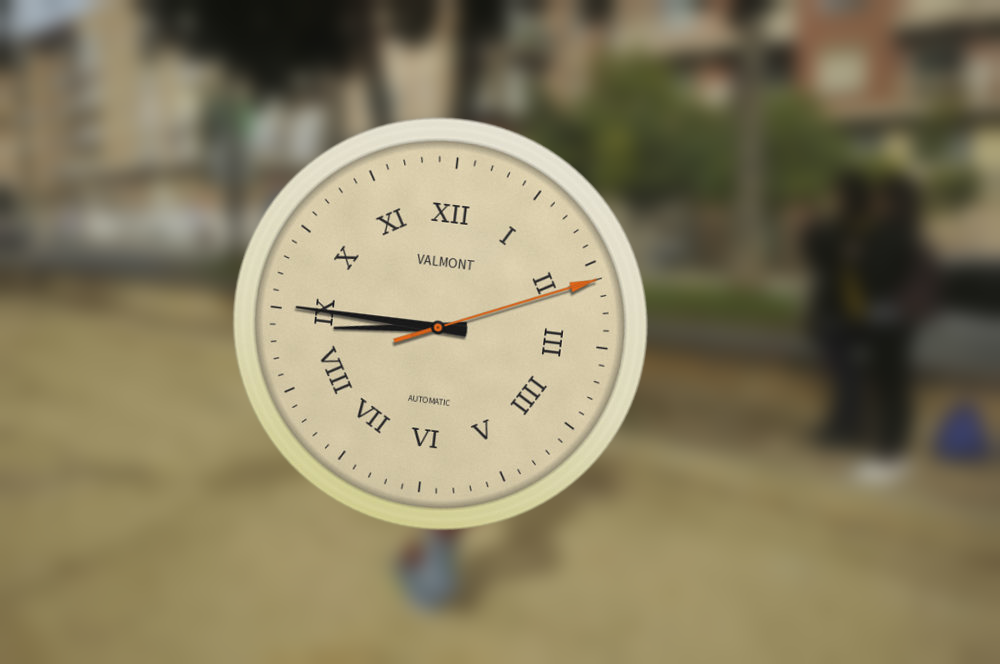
8:45:11
